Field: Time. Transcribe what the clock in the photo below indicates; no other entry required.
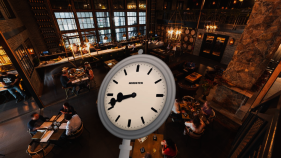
8:42
